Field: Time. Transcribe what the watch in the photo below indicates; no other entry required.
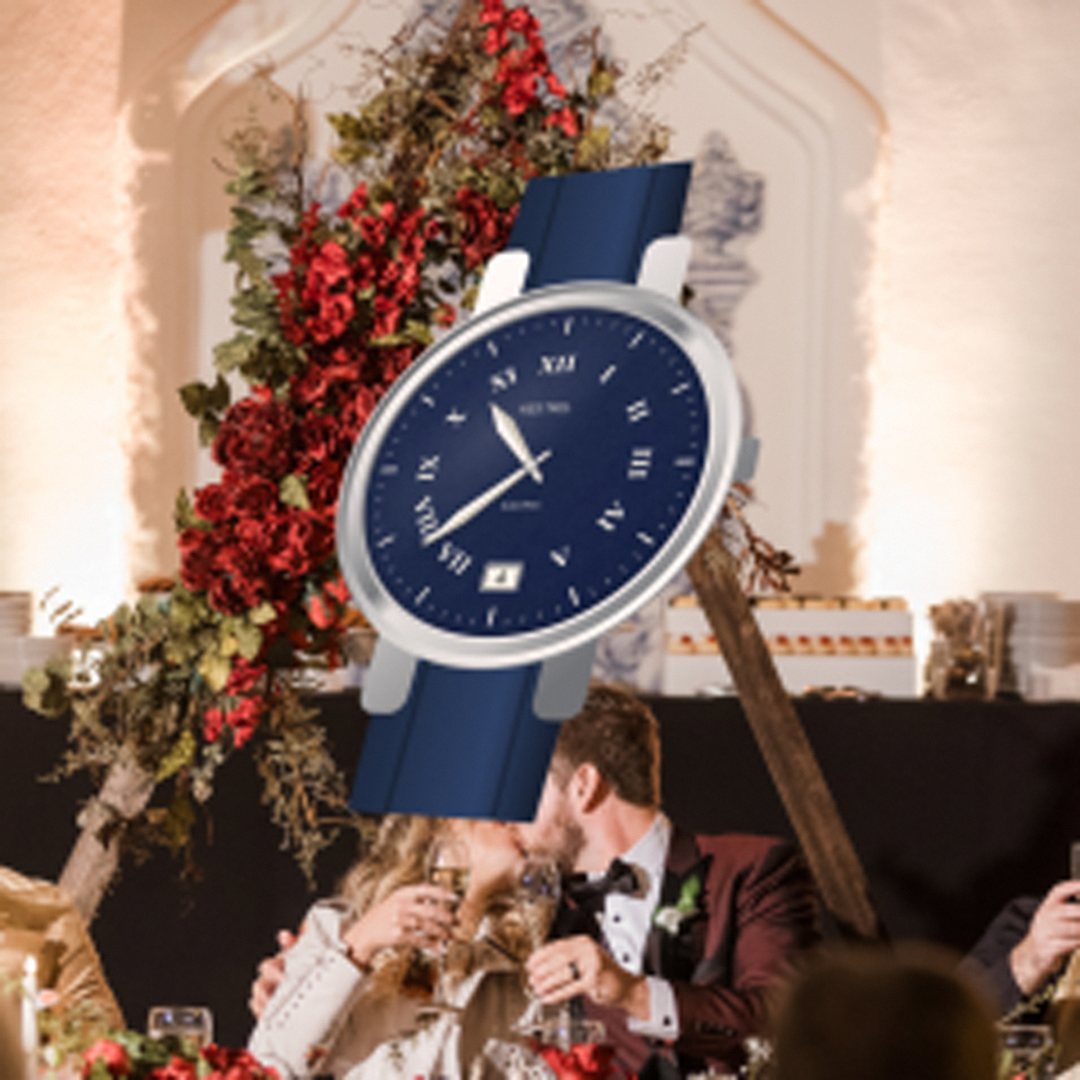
10:38
